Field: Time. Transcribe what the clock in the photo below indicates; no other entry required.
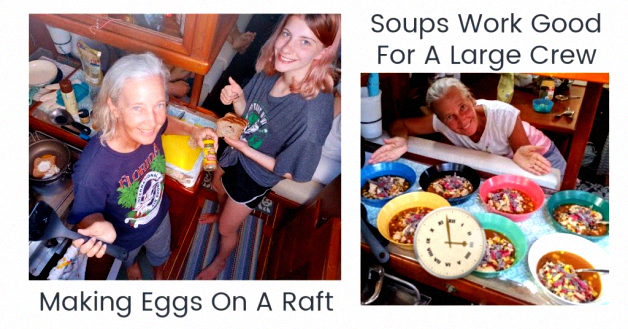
2:58
